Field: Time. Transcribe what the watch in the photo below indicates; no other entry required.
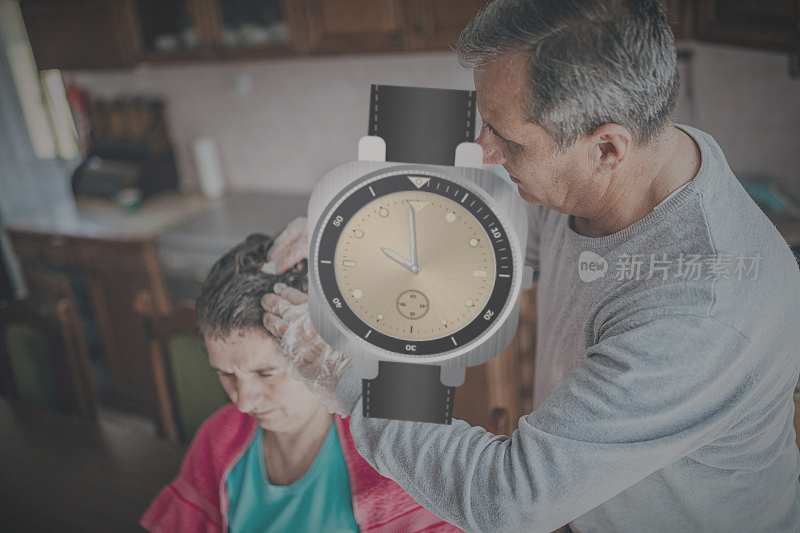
9:59
